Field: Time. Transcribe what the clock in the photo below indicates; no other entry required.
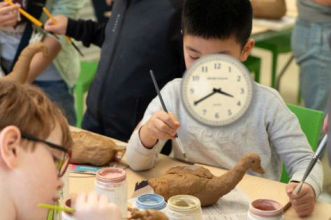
3:40
